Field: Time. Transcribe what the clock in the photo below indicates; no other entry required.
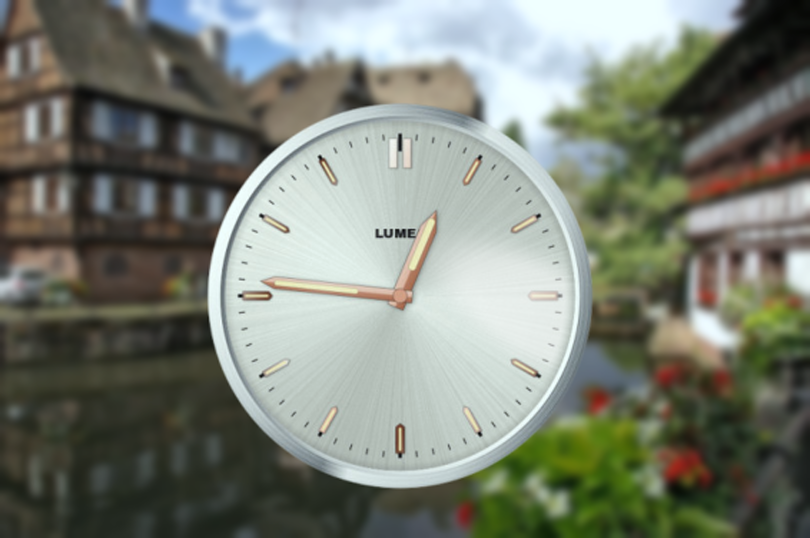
12:46
